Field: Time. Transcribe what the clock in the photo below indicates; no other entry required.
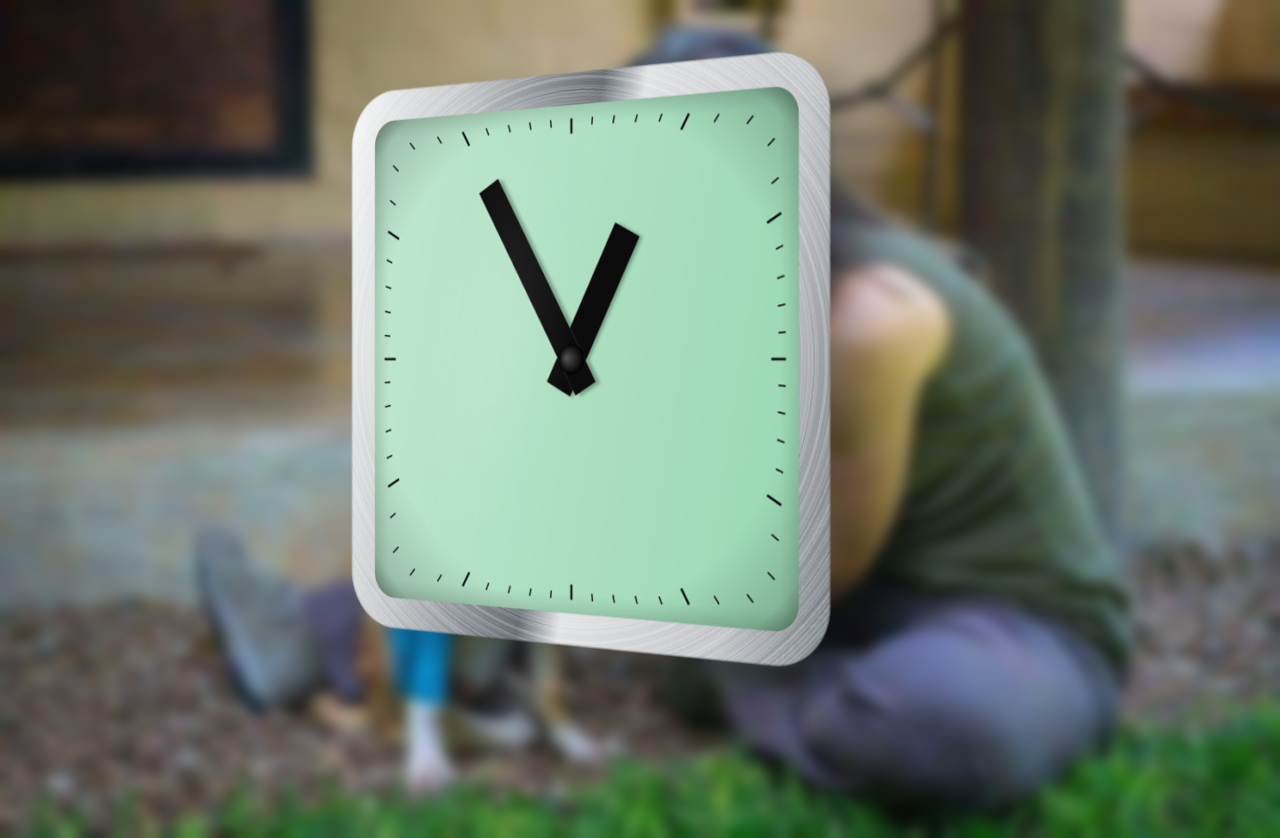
12:55
